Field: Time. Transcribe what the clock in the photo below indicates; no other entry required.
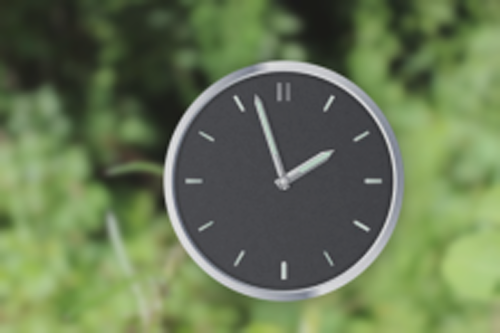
1:57
